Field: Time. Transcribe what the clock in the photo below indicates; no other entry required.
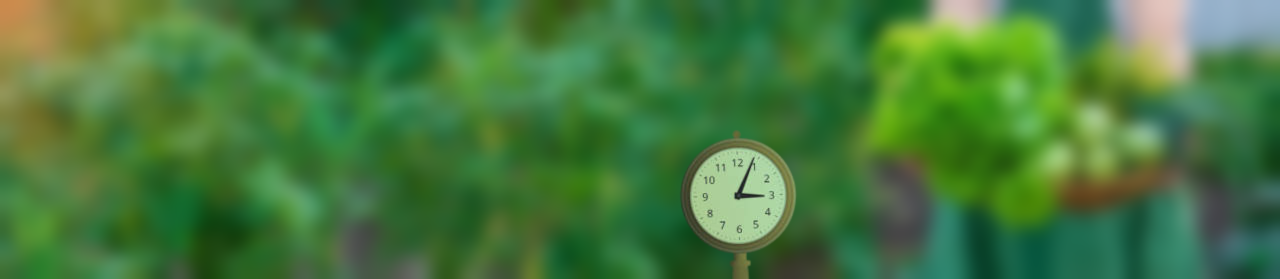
3:04
